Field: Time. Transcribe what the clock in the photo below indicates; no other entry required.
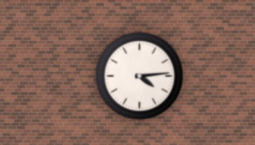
4:14
